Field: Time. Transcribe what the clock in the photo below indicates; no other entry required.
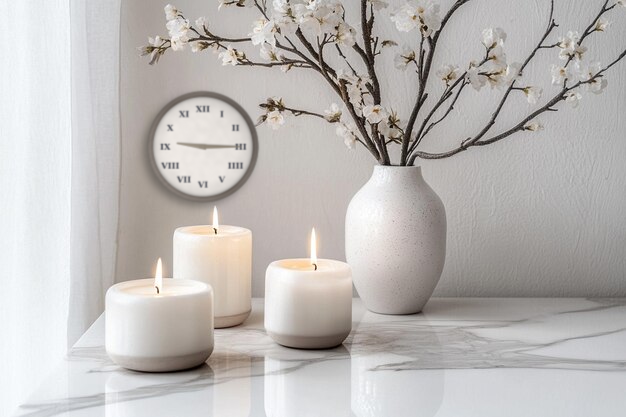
9:15
